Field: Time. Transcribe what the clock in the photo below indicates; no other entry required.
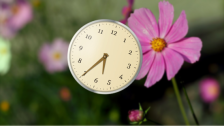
5:35
